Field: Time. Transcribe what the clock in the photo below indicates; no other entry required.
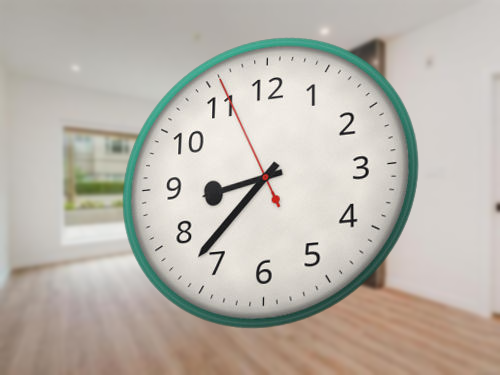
8:36:56
